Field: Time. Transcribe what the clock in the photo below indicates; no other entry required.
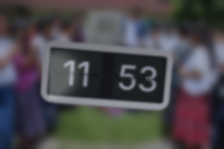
11:53
